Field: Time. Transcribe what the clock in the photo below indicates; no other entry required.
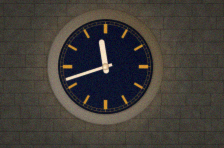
11:42
